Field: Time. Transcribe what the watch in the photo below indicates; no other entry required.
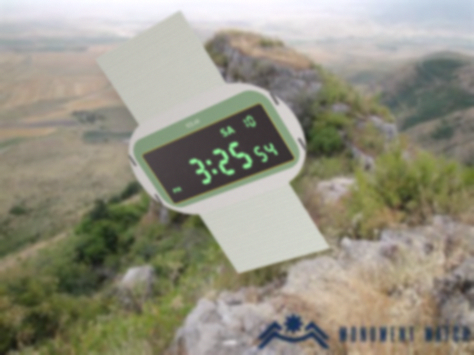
3:25:54
